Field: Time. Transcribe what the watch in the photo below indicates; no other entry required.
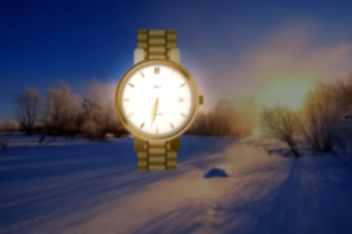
6:32
